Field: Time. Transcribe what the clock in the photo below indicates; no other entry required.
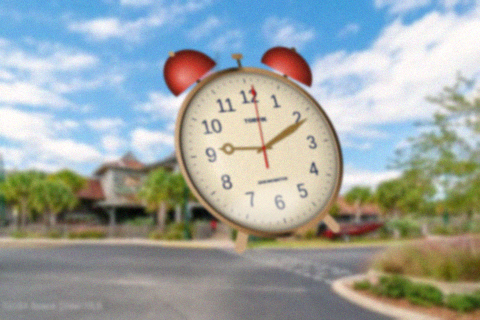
9:11:01
